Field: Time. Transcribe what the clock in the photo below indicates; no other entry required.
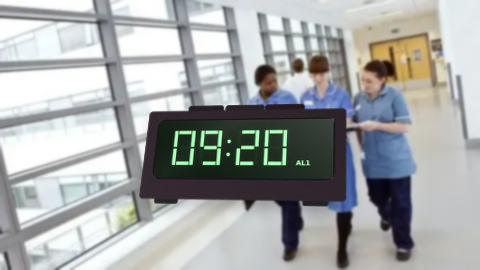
9:20
